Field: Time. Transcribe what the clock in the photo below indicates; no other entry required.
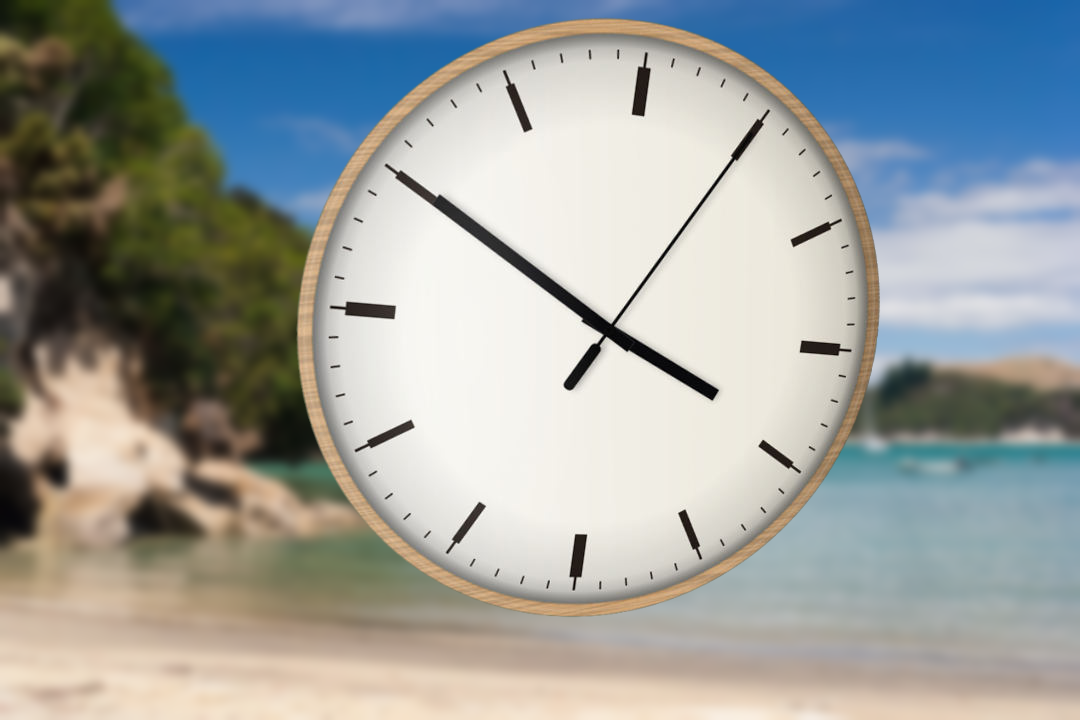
3:50:05
